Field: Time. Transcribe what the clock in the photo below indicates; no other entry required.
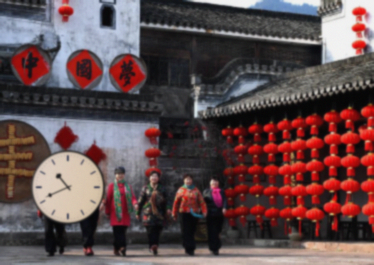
10:41
